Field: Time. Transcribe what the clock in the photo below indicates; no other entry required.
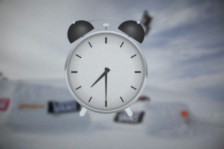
7:30
